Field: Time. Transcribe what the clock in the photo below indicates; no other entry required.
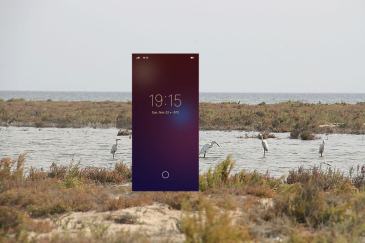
19:15
